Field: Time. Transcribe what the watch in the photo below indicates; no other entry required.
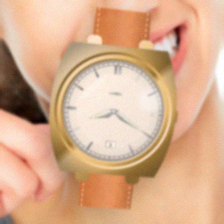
8:20
